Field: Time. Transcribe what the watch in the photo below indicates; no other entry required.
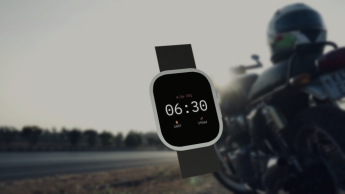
6:30
